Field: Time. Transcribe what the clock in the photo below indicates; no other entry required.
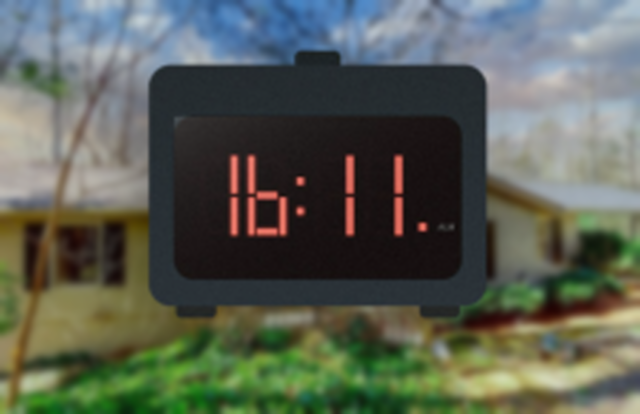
16:11
